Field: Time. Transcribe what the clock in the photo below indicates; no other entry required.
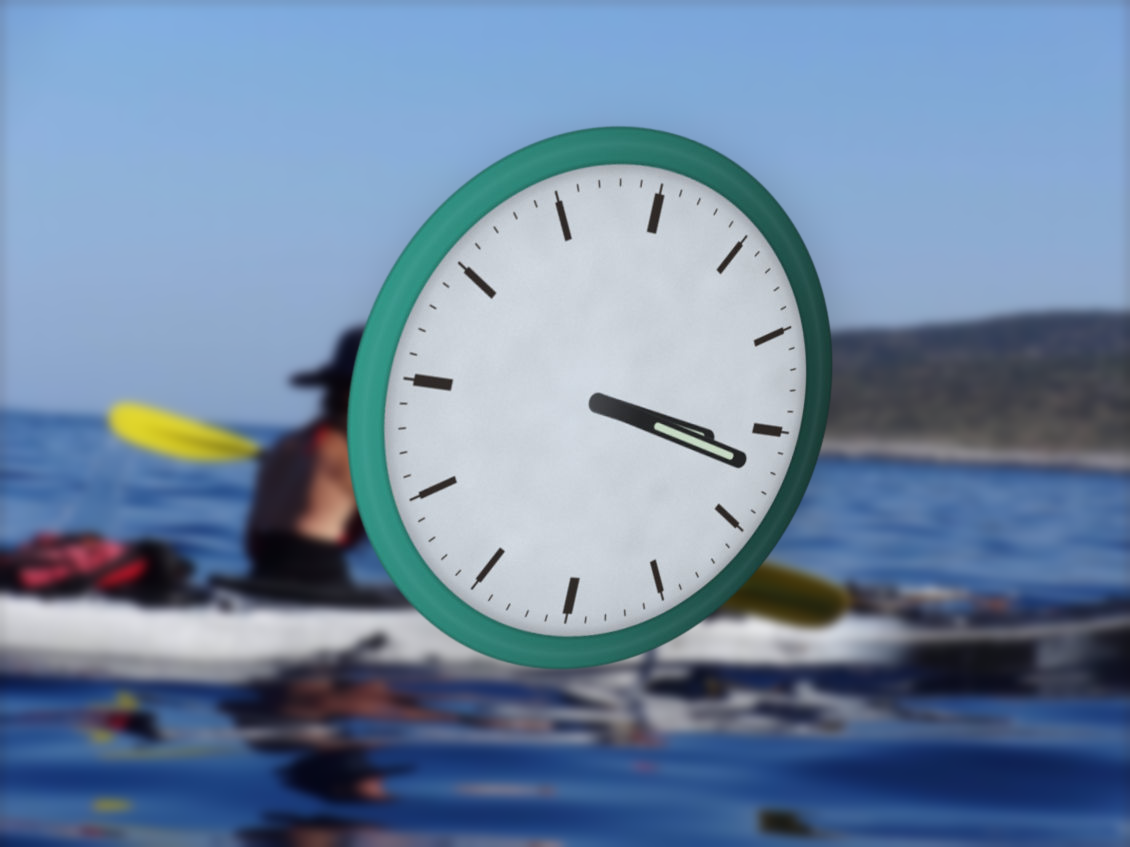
3:17
